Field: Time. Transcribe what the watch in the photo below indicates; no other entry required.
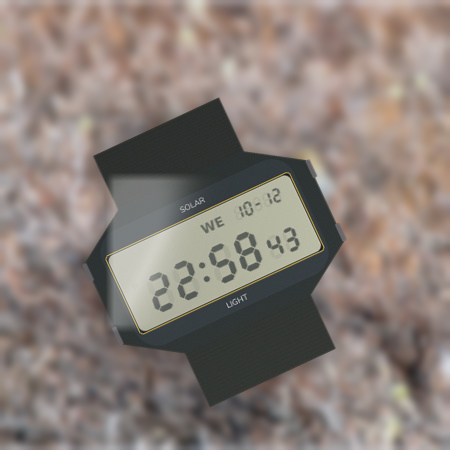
22:58:43
